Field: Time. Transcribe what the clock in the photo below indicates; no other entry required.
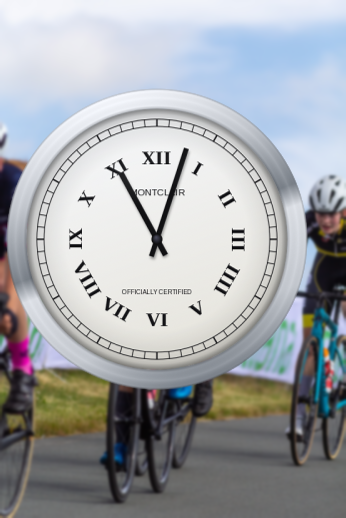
11:03
